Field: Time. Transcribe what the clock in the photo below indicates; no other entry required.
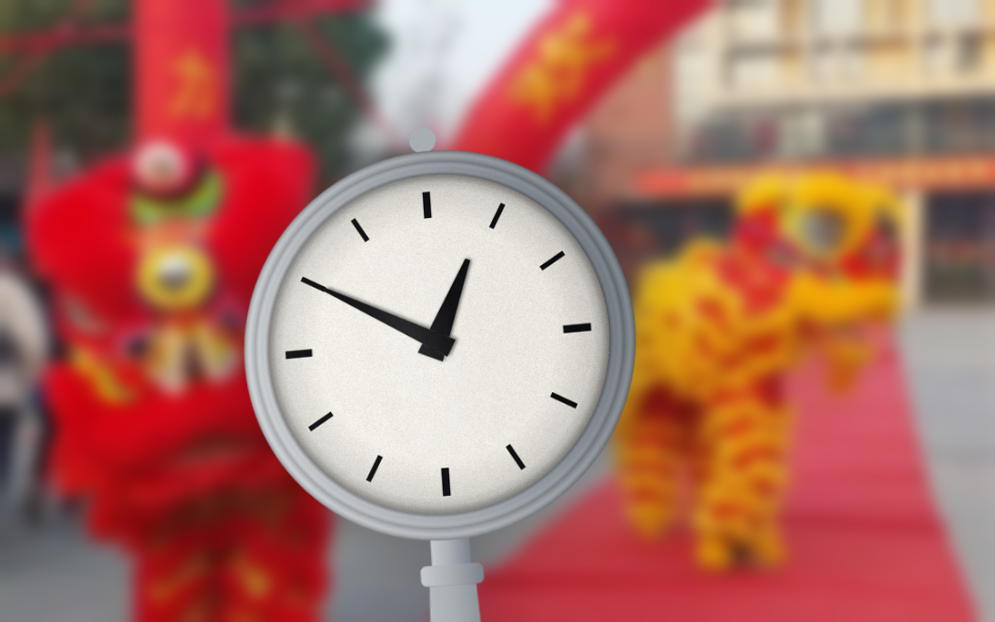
12:50
